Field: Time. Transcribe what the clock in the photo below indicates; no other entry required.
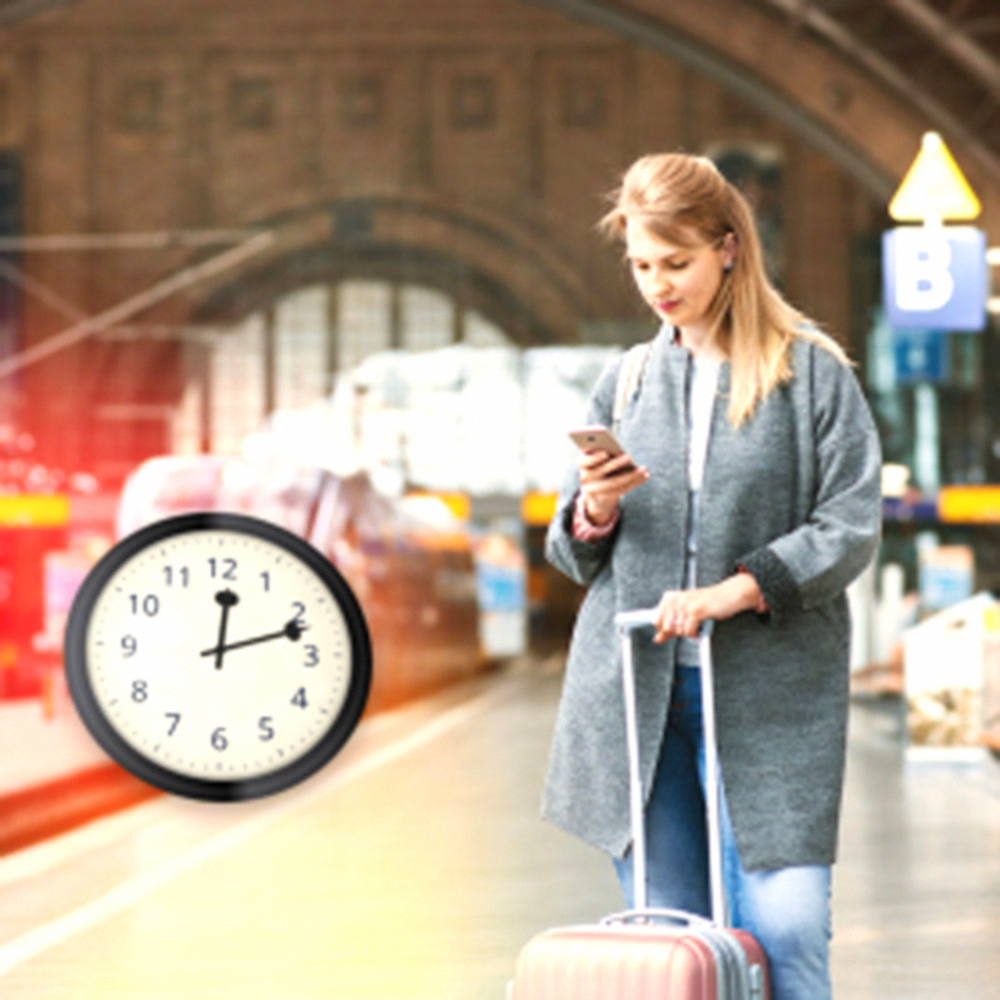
12:12
